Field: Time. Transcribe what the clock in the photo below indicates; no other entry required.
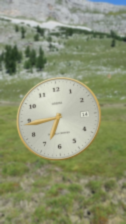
6:44
